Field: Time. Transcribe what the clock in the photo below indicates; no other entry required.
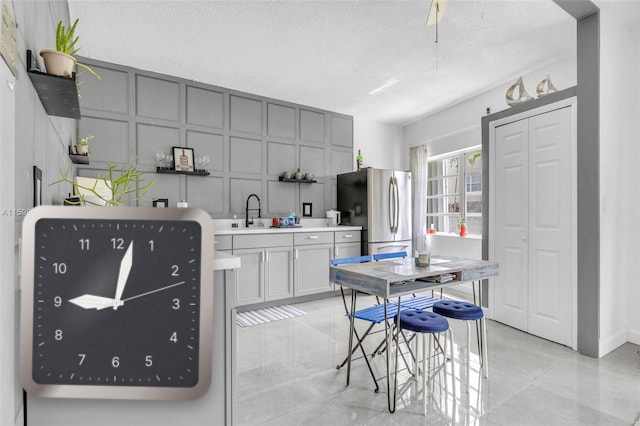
9:02:12
